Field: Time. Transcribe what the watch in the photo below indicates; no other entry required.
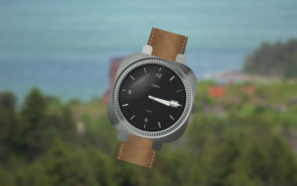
3:15
